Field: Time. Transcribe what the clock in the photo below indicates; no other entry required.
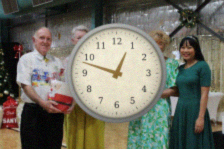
12:48
